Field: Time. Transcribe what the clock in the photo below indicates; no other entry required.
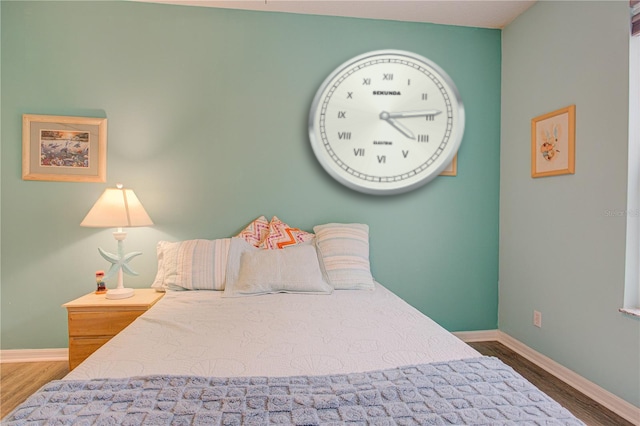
4:14
